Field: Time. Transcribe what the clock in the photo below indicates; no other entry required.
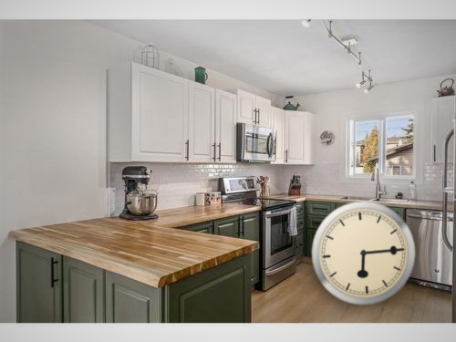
6:15
